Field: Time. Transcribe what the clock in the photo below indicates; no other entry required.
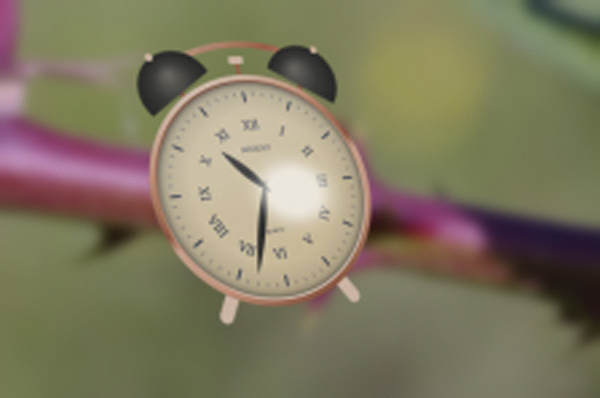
10:33
